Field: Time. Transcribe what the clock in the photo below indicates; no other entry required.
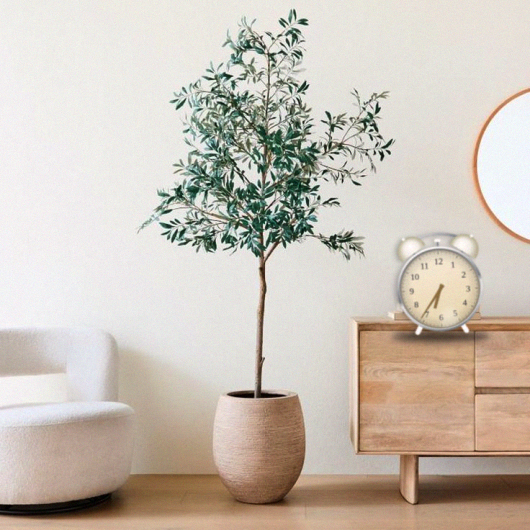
6:36
